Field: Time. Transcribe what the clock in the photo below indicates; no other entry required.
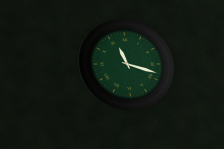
11:18
